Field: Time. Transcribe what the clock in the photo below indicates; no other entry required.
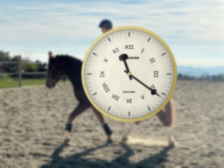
11:21
